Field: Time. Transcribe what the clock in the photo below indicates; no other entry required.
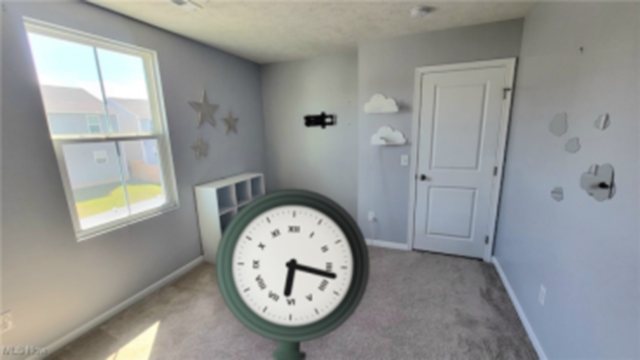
6:17
